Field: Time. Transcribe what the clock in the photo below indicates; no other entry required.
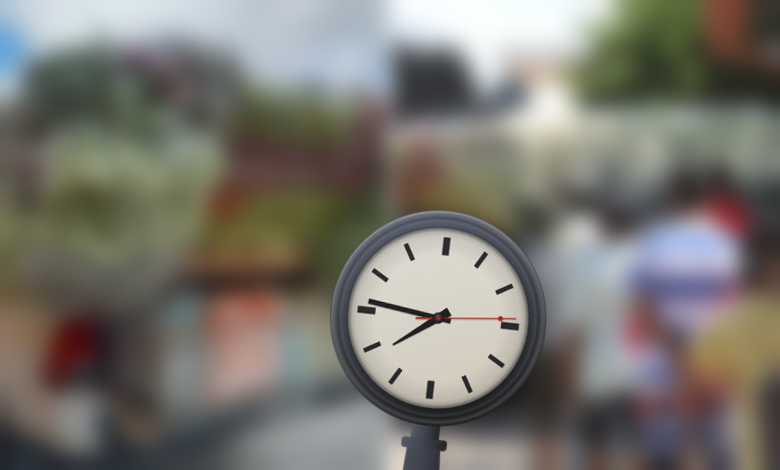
7:46:14
